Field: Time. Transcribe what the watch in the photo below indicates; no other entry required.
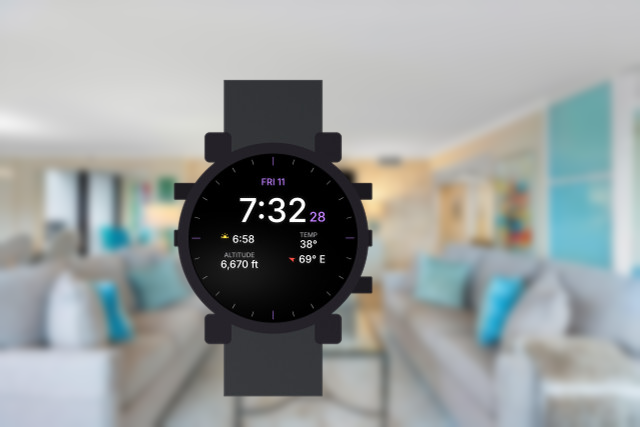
7:32:28
